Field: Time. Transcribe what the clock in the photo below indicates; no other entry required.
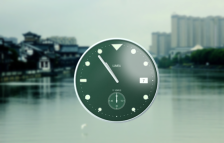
10:54
